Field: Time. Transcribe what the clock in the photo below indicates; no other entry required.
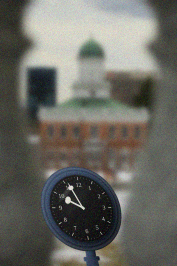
9:56
